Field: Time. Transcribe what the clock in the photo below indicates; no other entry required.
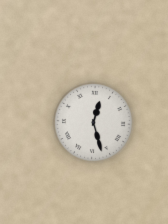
12:27
